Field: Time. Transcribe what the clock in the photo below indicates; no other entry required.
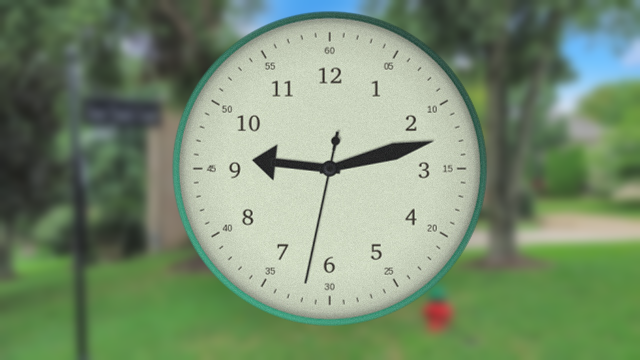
9:12:32
